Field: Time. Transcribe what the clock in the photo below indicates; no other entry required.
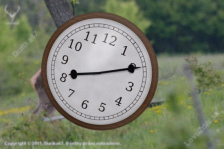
8:10
